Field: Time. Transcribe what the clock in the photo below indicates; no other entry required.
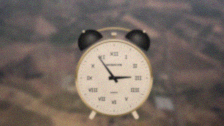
2:54
